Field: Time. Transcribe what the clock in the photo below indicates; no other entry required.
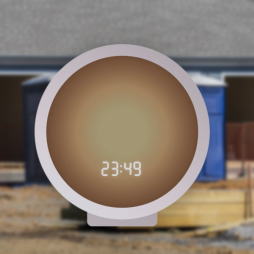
23:49
